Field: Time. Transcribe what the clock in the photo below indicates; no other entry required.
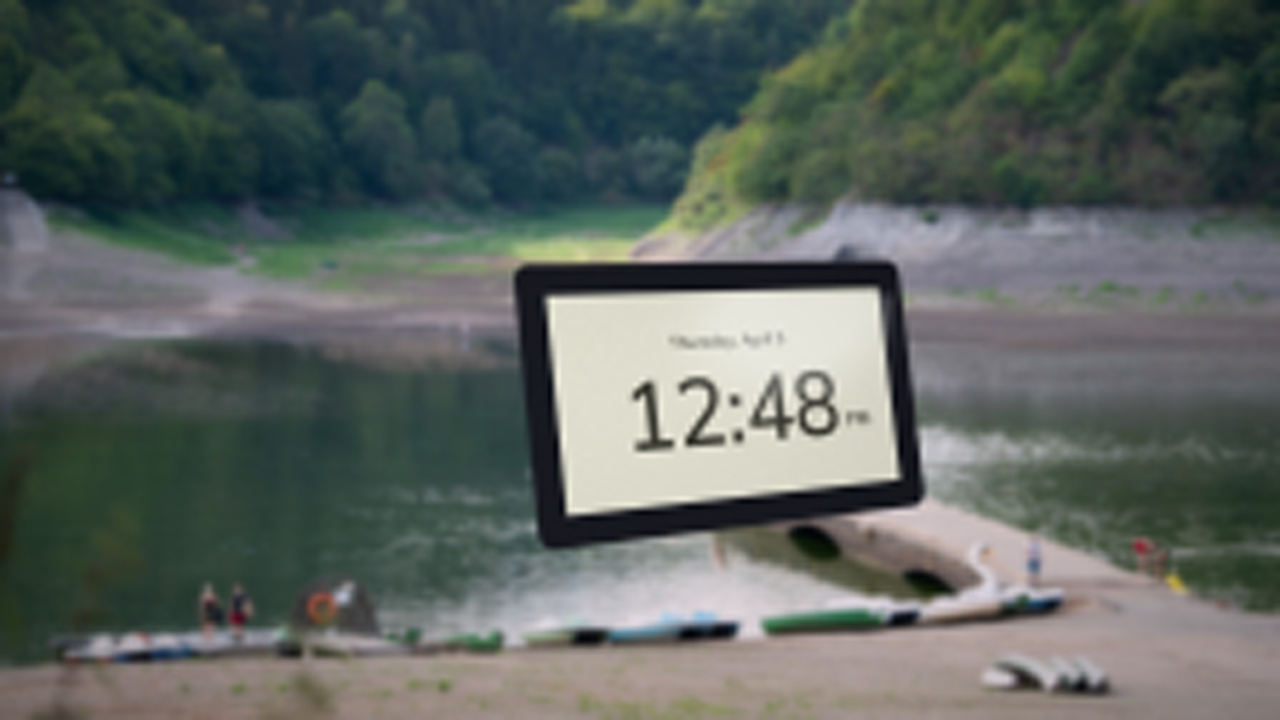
12:48
